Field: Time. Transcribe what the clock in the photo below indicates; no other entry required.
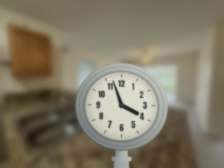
3:57
